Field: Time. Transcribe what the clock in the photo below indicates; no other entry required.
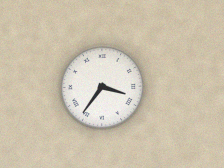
3:36
